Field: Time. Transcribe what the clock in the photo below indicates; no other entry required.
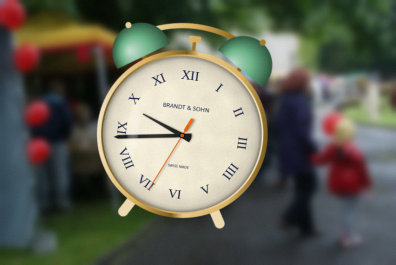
9:43:34
